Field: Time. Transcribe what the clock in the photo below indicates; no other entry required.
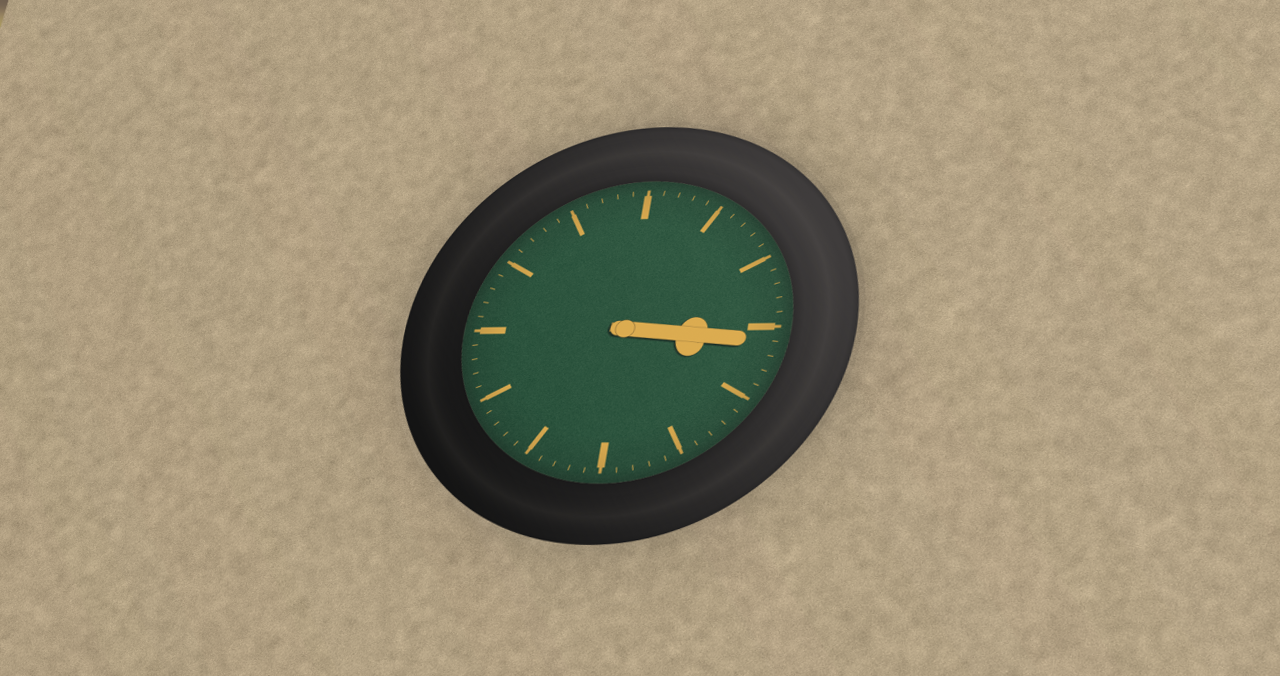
3:16
